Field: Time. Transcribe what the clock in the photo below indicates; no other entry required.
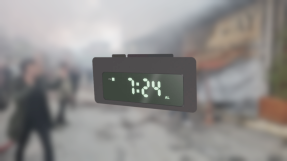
7:24
